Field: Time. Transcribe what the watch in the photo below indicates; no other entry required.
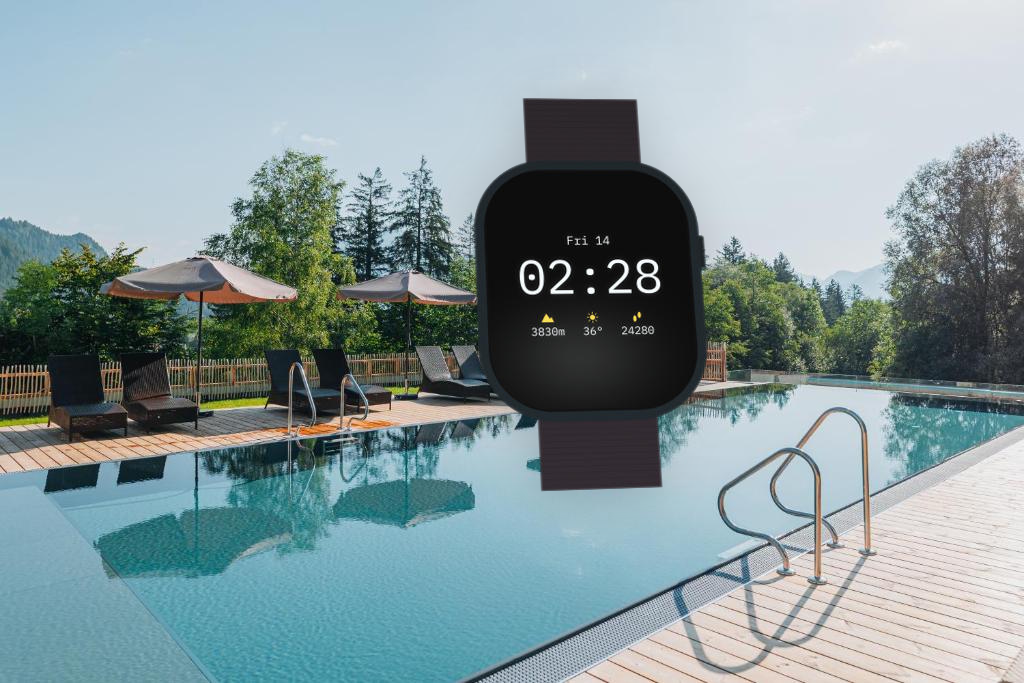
2:28
